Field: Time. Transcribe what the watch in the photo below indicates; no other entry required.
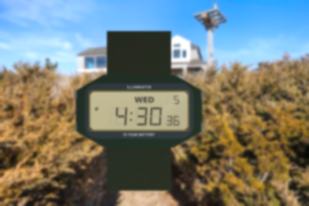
4:30
